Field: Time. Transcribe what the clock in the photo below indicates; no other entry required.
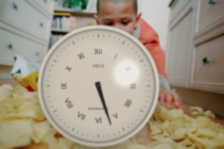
5:27
